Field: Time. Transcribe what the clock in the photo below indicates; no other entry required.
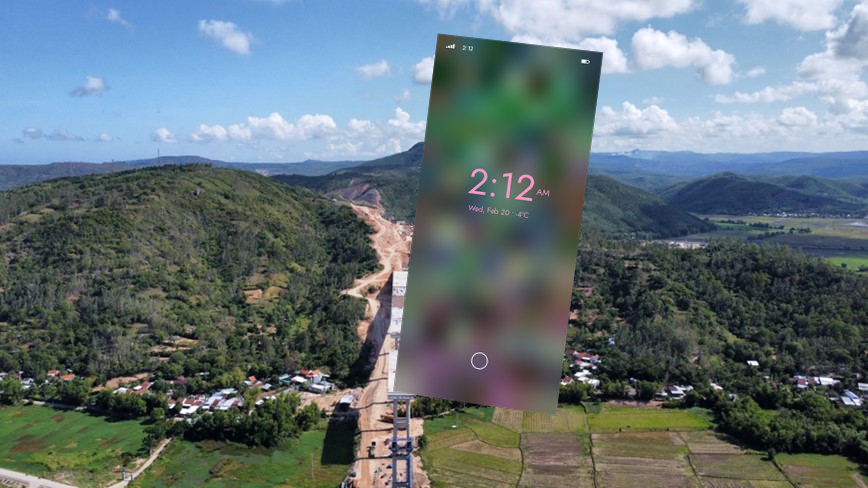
2:12
